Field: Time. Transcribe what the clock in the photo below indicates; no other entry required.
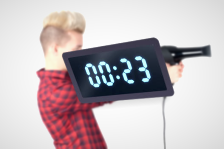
0:23
